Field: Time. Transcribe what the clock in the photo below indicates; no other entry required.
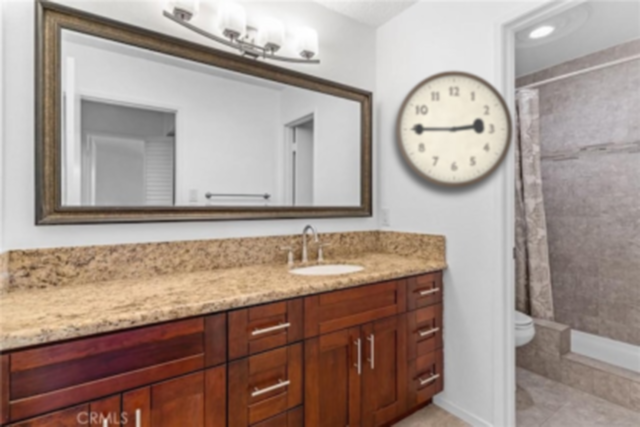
2:45
